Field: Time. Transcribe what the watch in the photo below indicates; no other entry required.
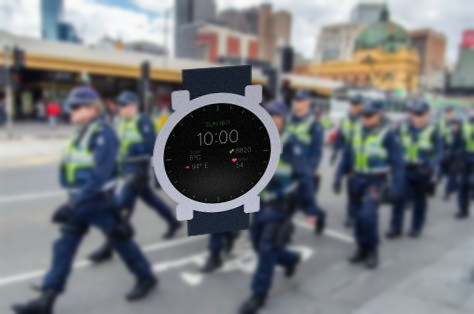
10:00
